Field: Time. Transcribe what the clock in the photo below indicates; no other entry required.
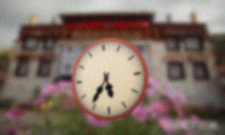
5:36
